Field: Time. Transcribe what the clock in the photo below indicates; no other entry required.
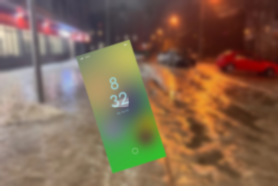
8:32
